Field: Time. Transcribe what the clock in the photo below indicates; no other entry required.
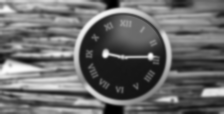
9:14
